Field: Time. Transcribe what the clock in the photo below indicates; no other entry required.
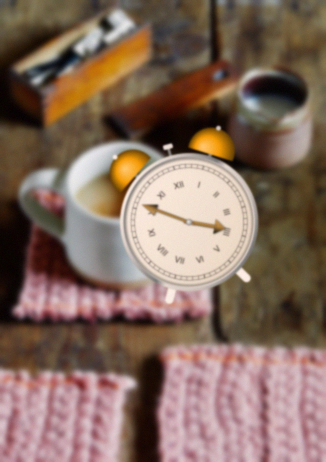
3:51
